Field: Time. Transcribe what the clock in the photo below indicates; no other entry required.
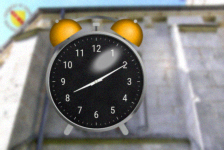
8:10
